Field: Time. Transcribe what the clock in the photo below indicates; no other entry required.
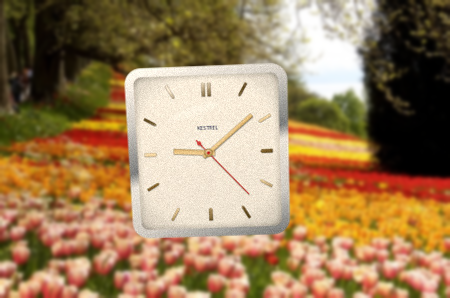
9:08:23
